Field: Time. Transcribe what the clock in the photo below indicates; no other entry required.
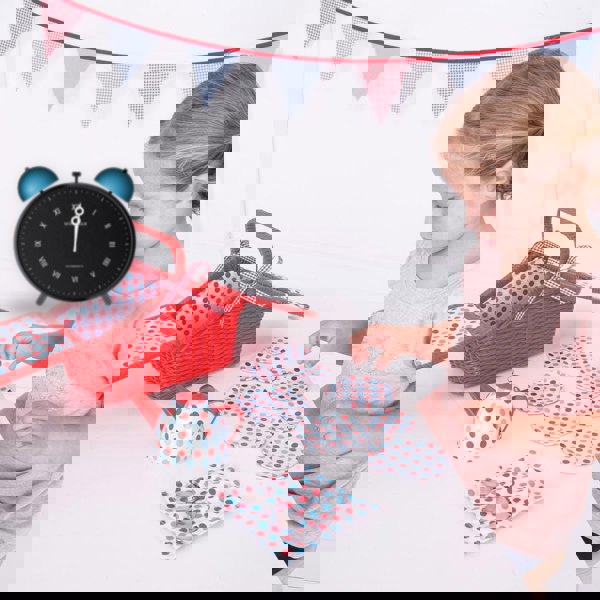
12:01
